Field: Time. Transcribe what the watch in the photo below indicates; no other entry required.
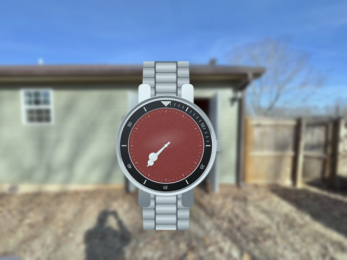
7:37
